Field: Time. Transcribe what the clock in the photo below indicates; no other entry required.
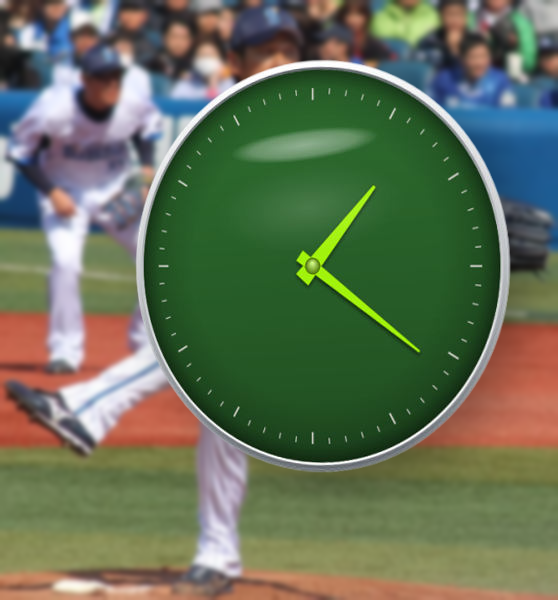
1:21
